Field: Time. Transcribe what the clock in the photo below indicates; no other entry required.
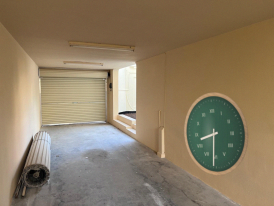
8:31
